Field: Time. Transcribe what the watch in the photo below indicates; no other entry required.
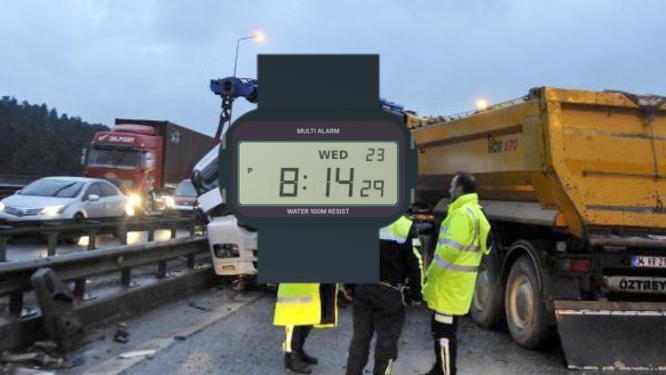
8:14:29
